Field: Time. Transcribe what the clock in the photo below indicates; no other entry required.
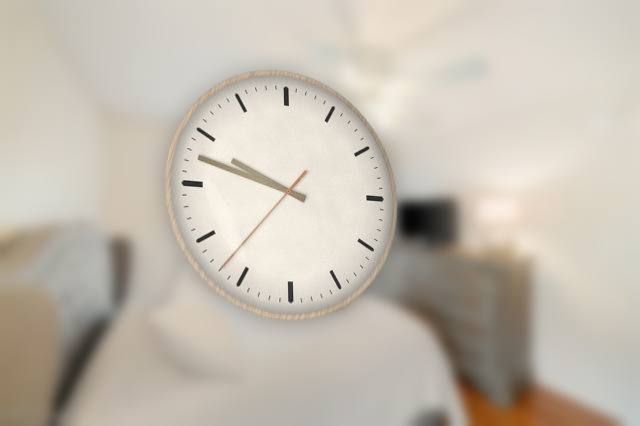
9:47:37
